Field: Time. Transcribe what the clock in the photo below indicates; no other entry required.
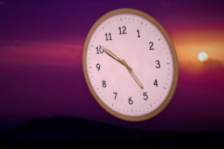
4:51
